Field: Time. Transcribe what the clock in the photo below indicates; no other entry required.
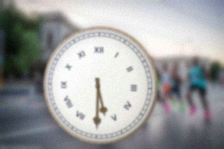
5:30
